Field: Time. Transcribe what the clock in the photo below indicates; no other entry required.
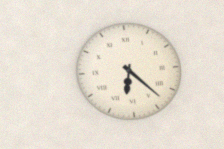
6:23
